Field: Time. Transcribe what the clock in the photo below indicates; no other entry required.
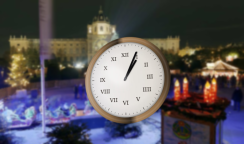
1:04
